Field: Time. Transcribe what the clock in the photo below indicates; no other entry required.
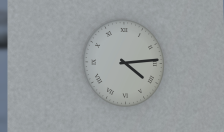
4:14
